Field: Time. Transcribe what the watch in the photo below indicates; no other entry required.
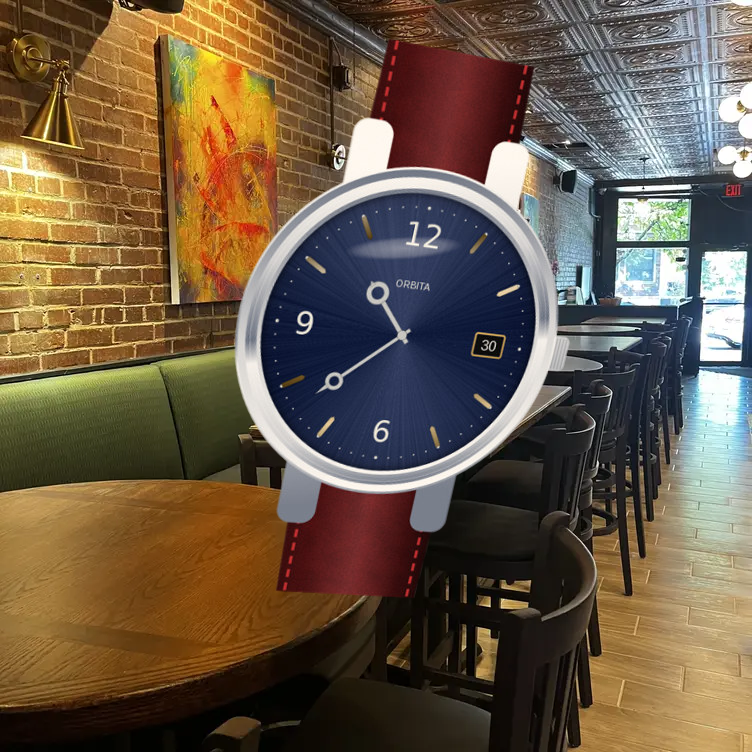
10:38
